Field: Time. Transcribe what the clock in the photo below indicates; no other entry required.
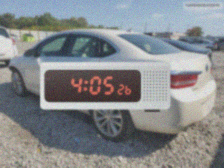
4:05:26
